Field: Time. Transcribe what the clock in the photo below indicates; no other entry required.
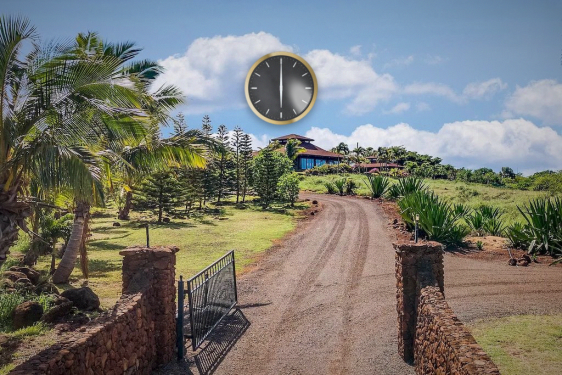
6:00
